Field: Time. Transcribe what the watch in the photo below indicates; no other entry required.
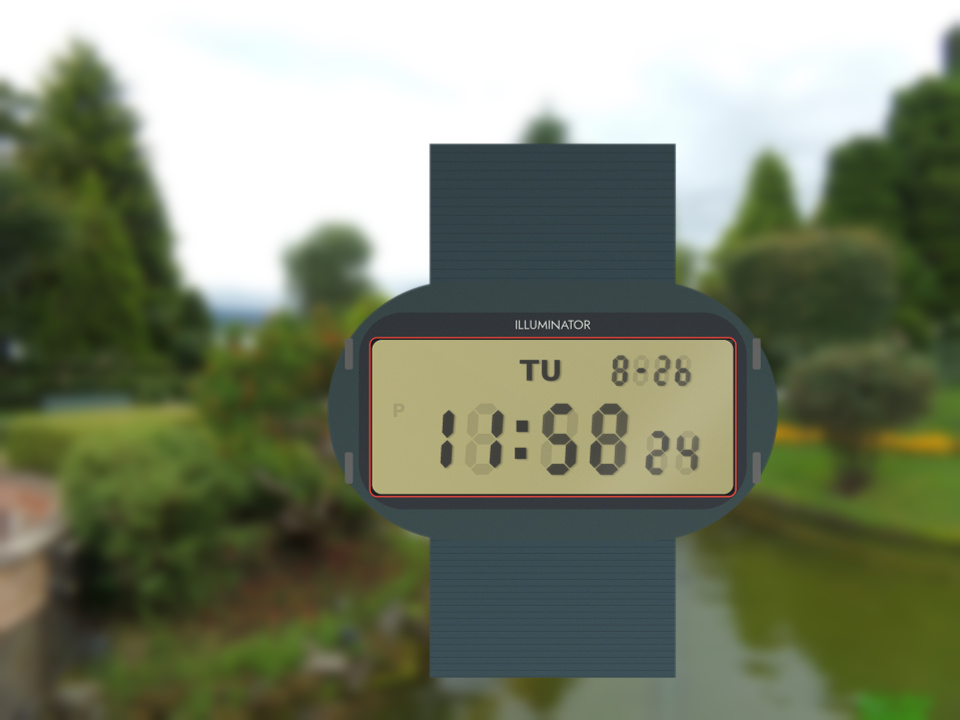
11:58:24
